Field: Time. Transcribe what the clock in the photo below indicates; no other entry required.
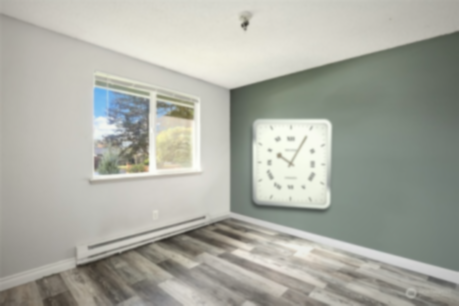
10:05
